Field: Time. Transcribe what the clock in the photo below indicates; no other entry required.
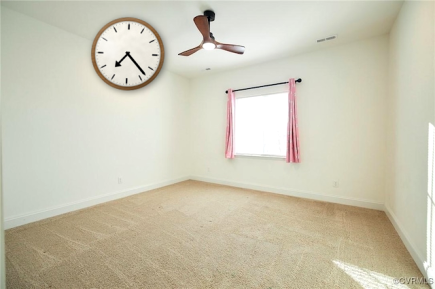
7:23
